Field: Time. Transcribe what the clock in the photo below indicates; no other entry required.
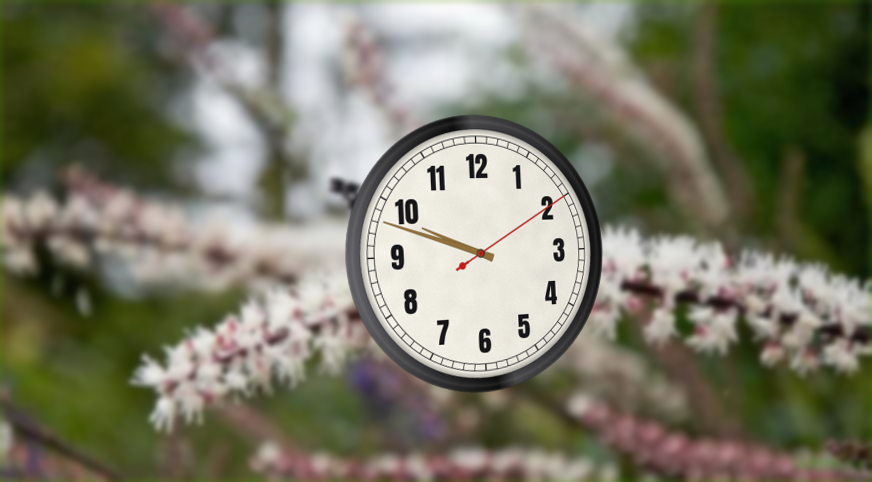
9:48:10
